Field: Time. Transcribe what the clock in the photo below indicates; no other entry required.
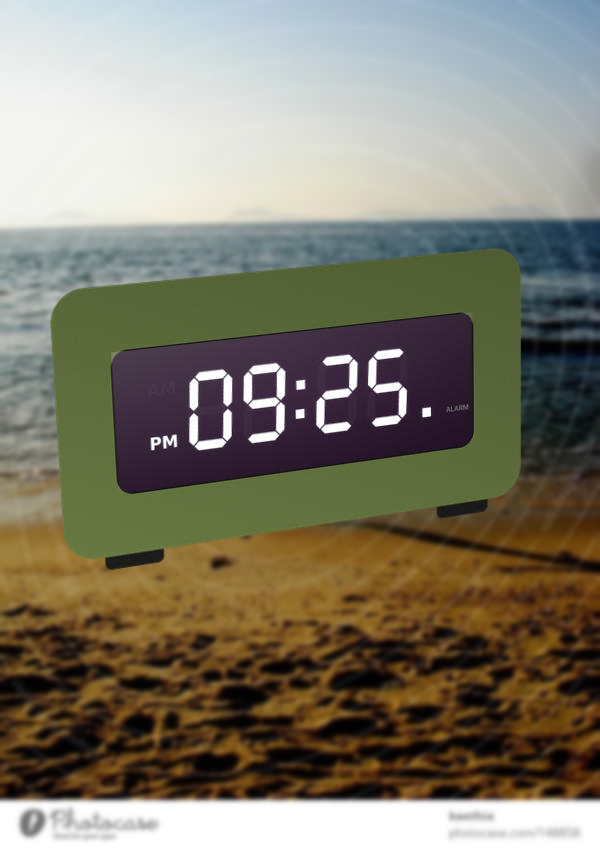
9:25
